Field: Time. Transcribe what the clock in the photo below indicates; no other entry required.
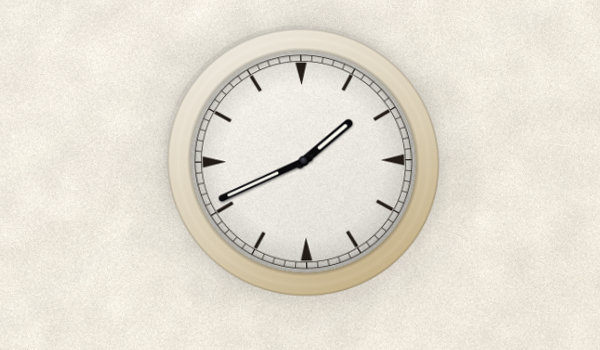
1:41
